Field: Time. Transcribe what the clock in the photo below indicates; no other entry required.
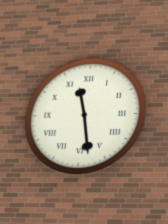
11:28
